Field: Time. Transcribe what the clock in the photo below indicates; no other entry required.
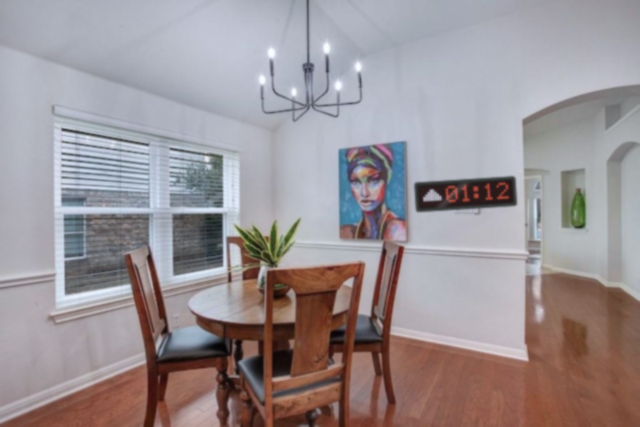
1:12
